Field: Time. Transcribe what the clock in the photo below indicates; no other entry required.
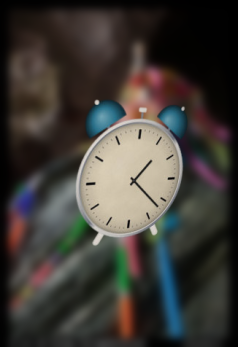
1:22
